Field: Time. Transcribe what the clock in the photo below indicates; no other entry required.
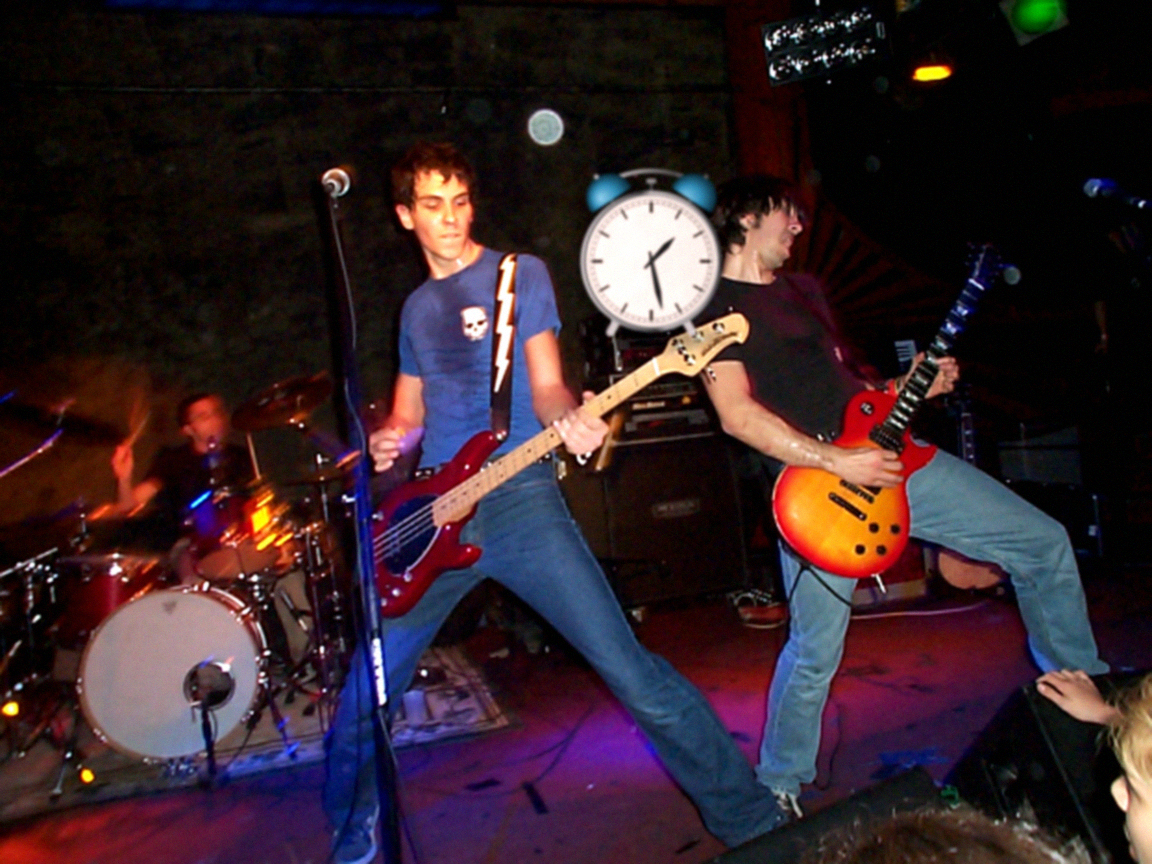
1:28
